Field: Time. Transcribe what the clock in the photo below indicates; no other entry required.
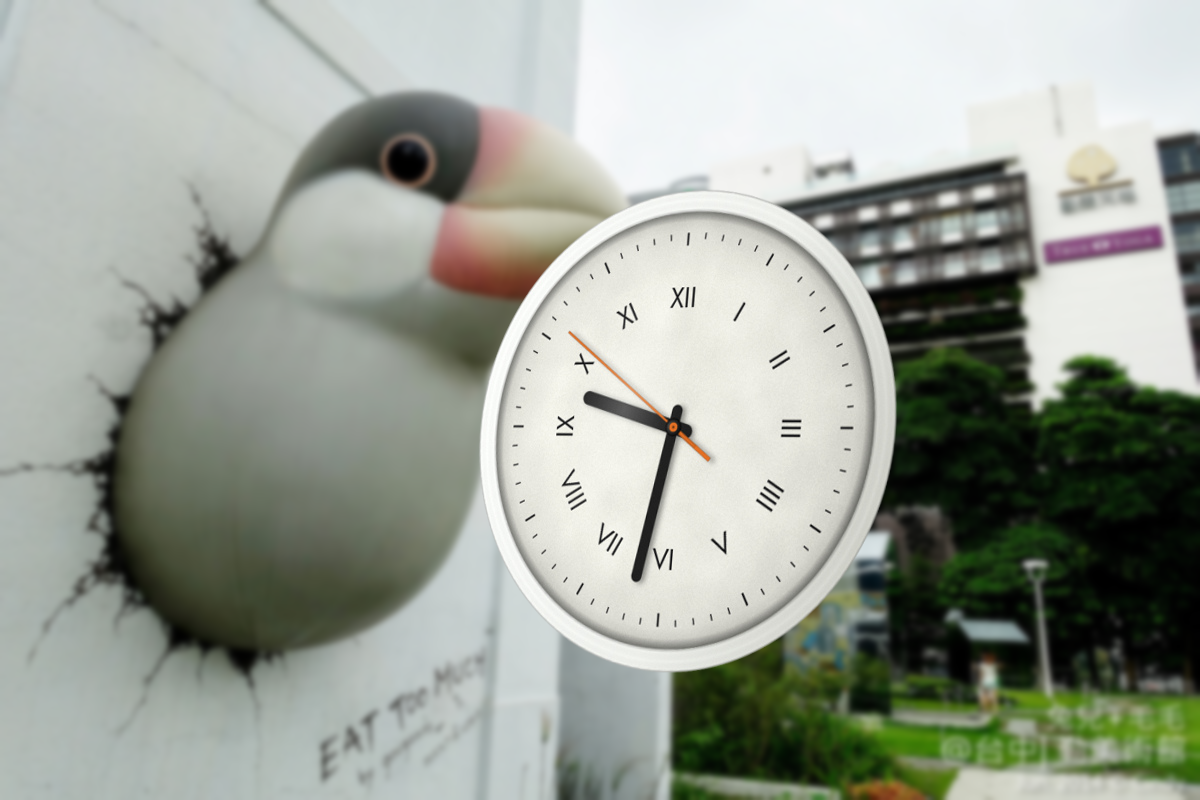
9:31:51
